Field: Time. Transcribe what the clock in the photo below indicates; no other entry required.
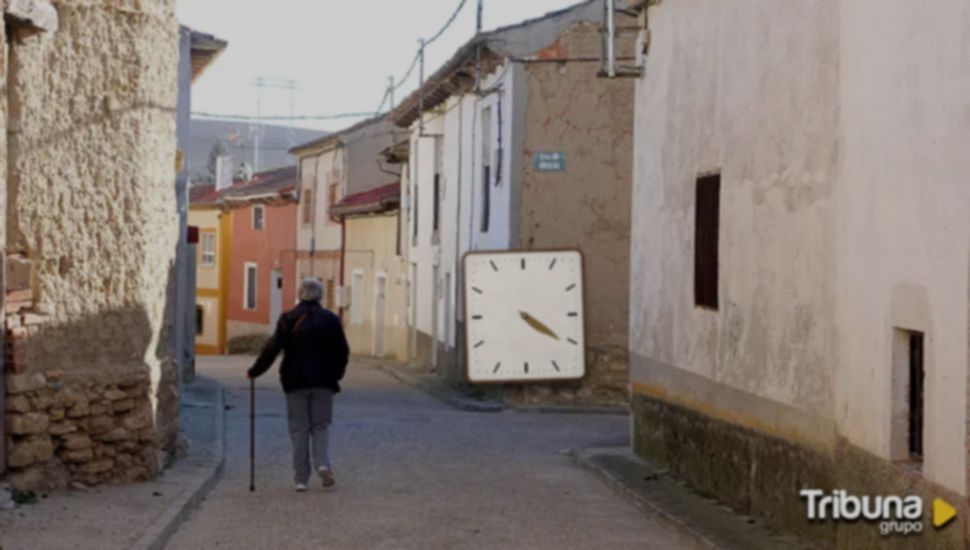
4:21
